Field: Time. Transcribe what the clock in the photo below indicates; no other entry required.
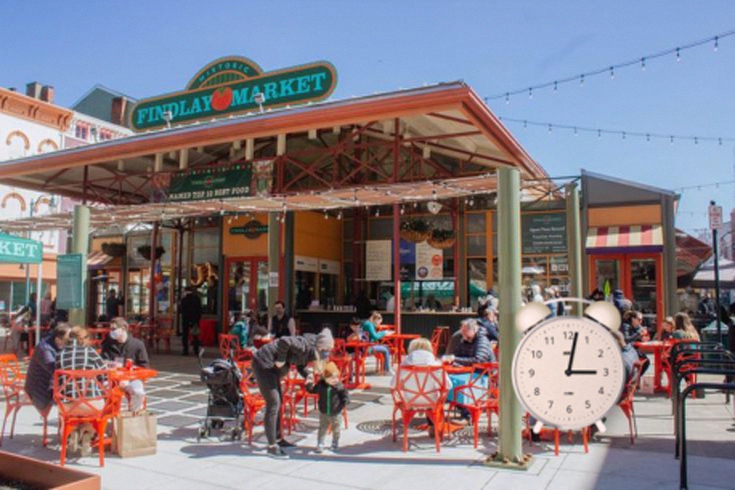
3:02
